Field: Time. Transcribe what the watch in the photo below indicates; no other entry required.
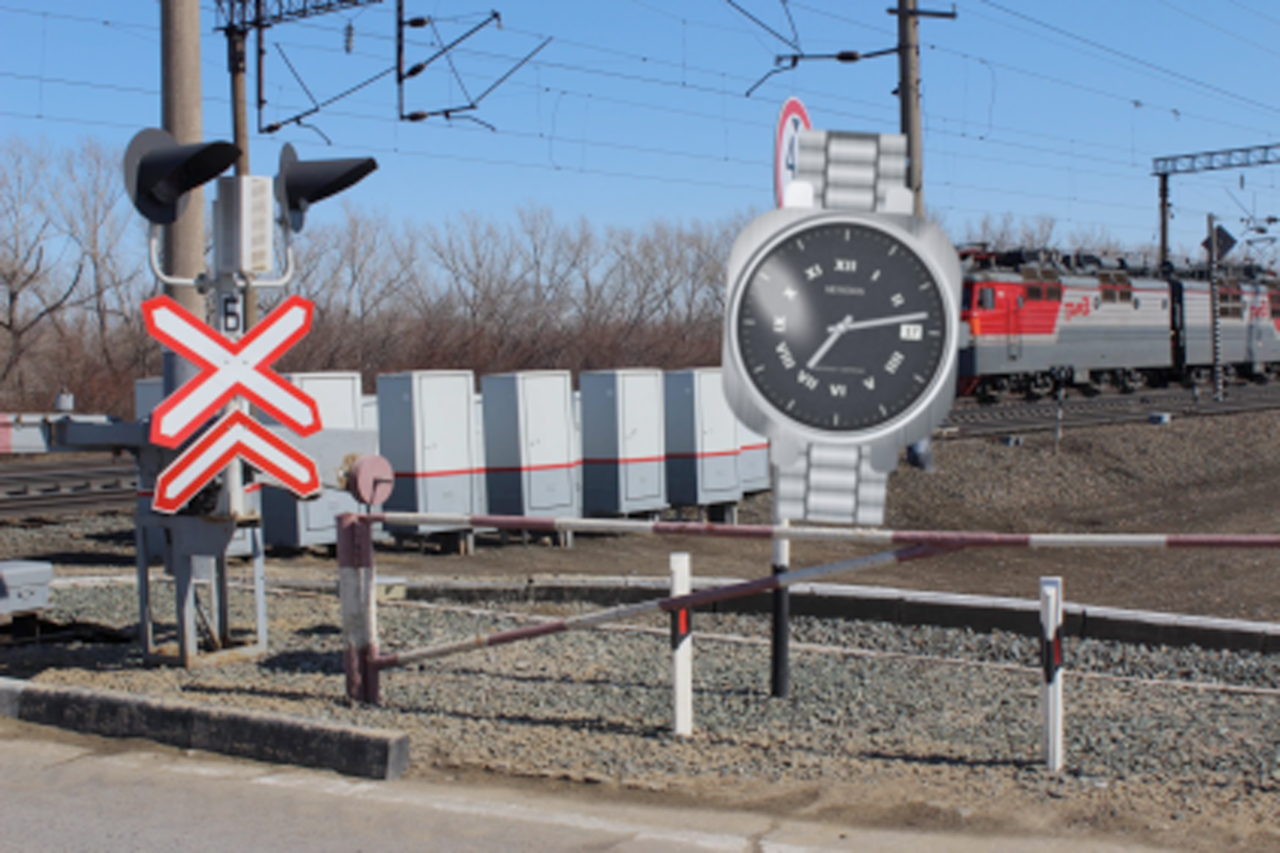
7:13
